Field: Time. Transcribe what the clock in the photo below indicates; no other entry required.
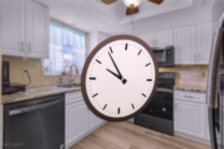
9:54
